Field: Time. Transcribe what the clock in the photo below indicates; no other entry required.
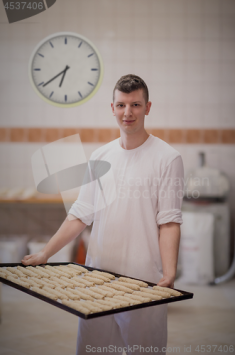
6:39
